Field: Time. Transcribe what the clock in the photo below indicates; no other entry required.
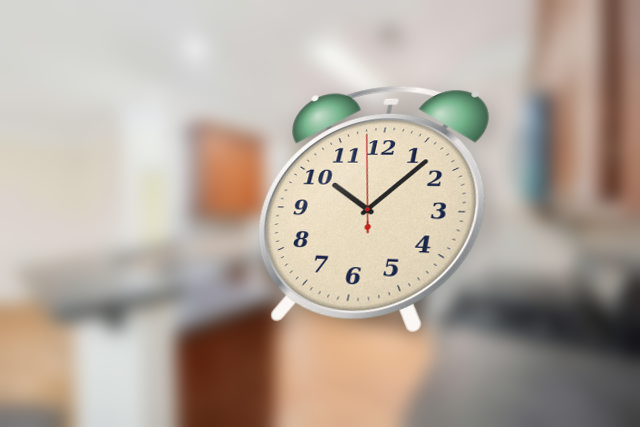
10:06:58
